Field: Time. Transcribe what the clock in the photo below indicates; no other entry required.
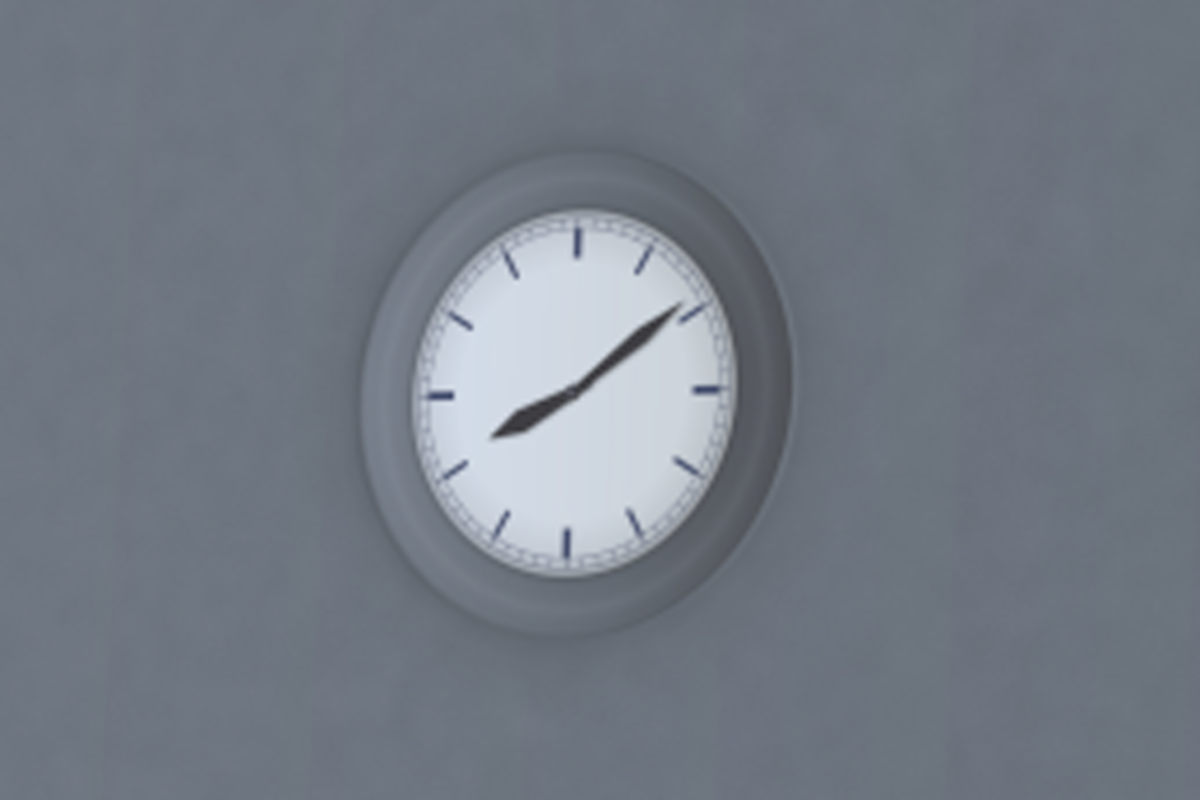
8:09
